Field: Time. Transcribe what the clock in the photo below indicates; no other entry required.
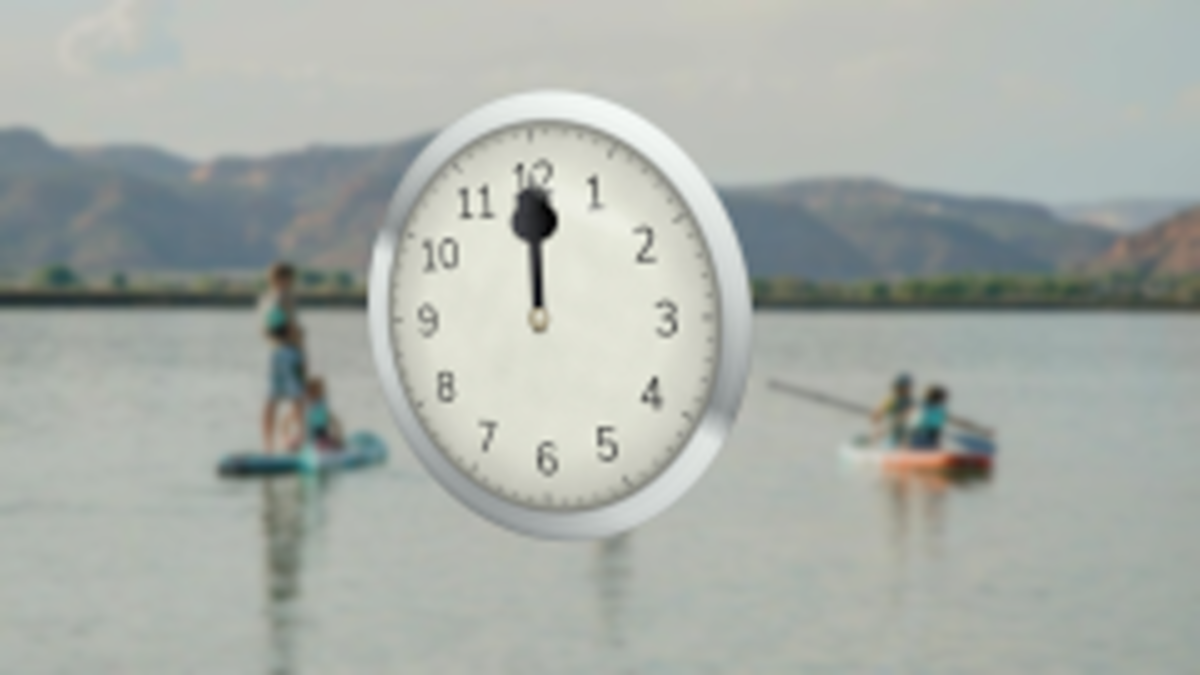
12:00
